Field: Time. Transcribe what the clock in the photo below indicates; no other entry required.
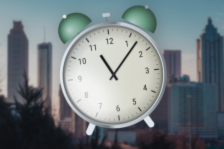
11:07
